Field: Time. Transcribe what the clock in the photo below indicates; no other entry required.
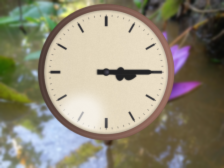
3:15
